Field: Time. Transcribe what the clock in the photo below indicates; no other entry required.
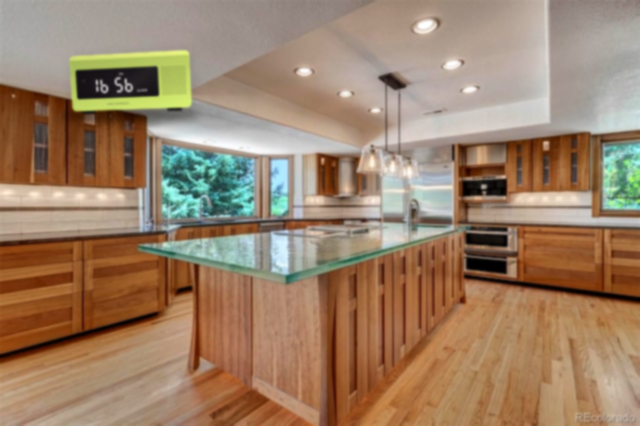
16:56
